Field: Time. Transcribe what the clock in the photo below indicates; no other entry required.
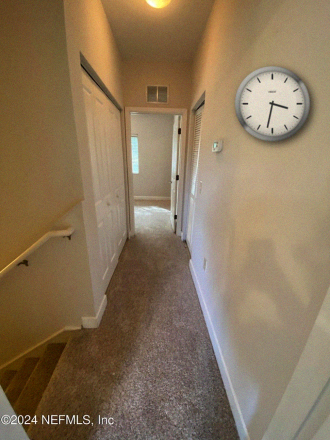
3:32
